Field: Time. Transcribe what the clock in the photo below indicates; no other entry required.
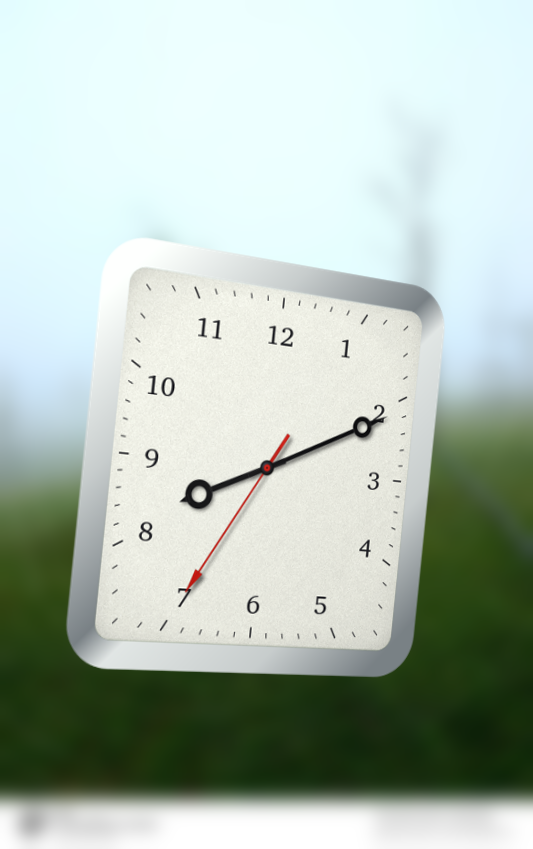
8:10:35
